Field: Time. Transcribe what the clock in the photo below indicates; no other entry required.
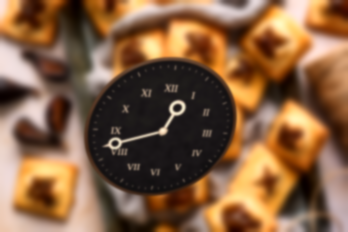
12:42
